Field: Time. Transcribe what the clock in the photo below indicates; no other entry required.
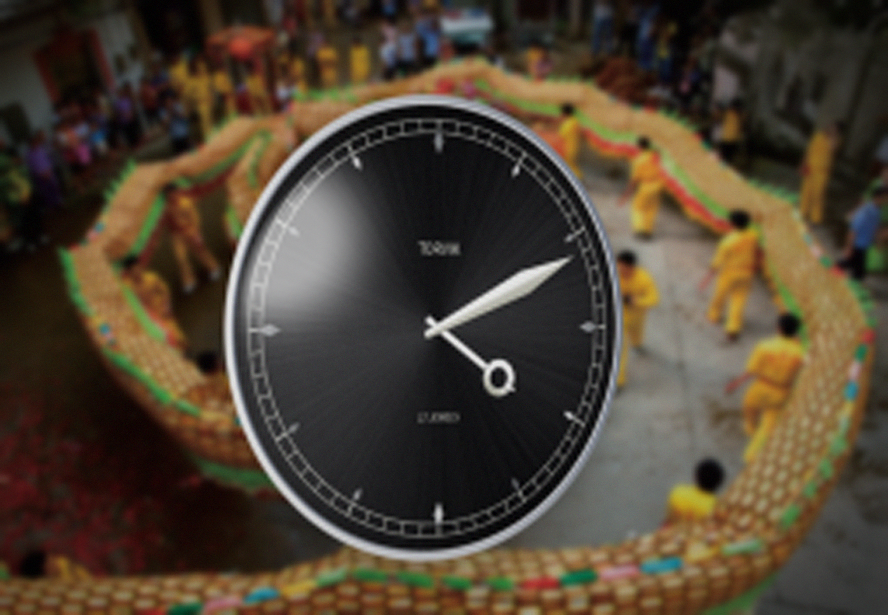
4:11
